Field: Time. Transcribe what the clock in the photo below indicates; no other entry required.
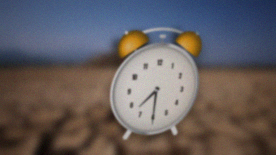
7:30
